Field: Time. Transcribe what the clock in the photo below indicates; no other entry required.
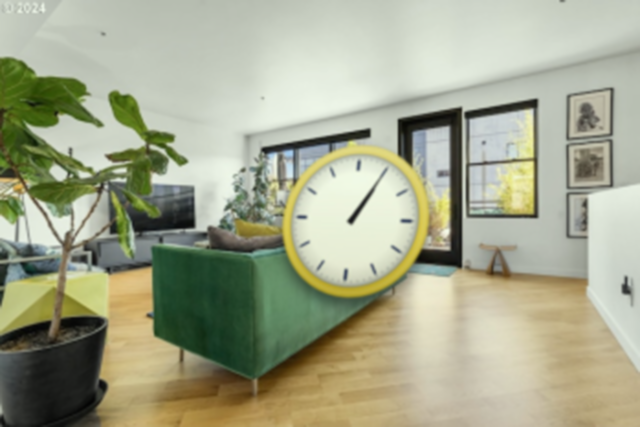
1:05
